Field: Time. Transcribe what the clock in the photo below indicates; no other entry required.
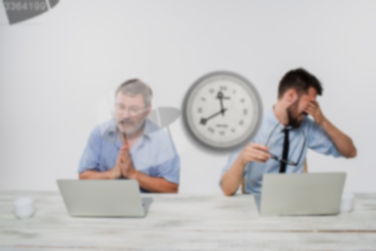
11:40
